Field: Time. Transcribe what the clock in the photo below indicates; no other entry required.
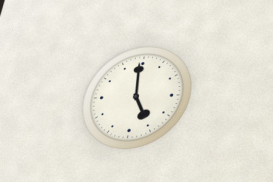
4:59
